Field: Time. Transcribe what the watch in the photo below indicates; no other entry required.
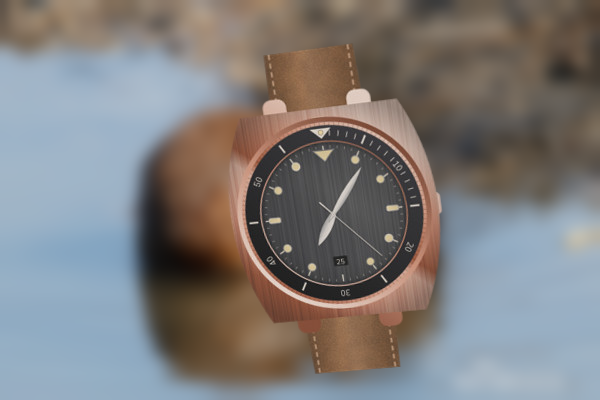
7:06:23
